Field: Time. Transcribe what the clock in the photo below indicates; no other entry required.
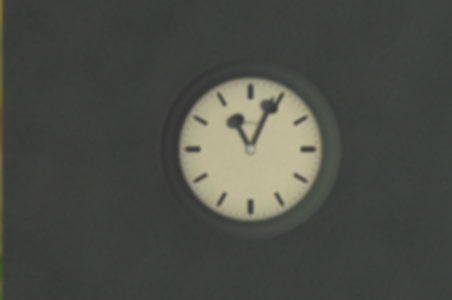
11:04
